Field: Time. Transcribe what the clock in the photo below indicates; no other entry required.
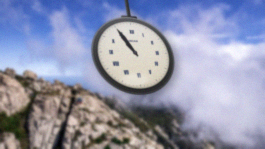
10:55
